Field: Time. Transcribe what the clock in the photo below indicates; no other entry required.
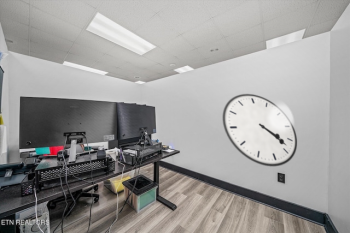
4:23
